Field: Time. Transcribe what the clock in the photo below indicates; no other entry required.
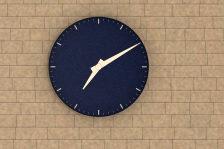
7:10
